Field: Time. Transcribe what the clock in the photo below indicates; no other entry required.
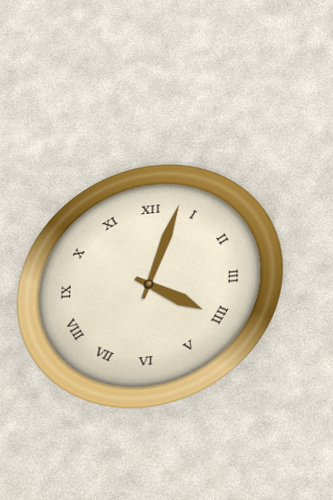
4:03
